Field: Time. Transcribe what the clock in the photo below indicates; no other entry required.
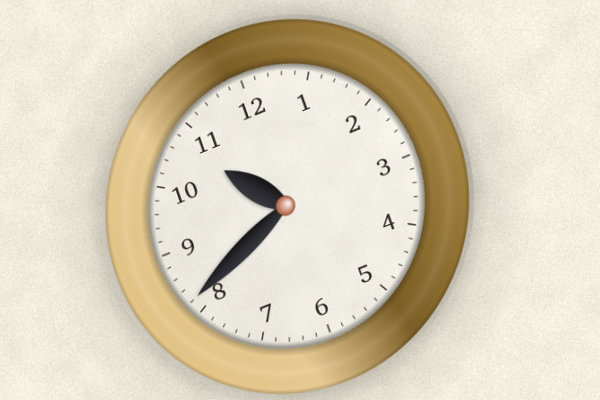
10:41
